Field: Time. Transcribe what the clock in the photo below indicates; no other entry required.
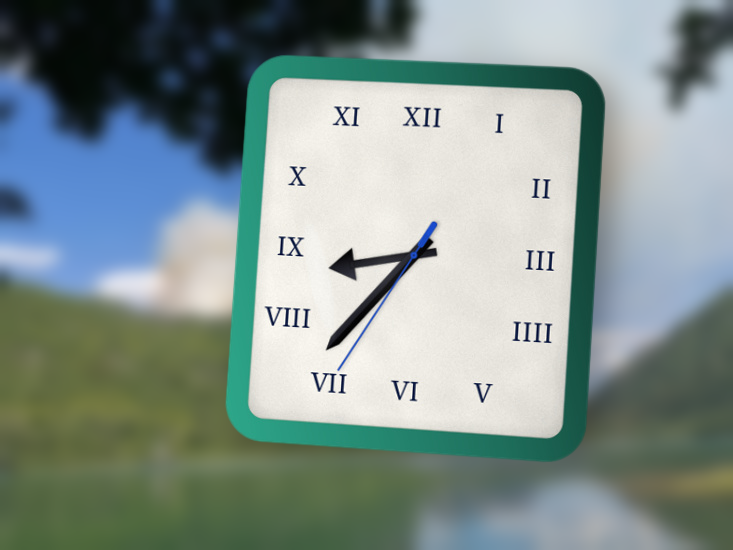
8:36:35
